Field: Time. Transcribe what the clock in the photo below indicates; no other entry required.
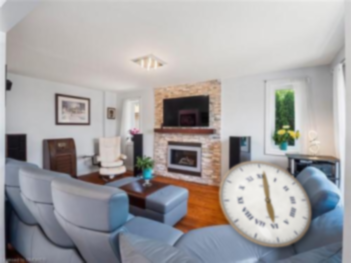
6:01
